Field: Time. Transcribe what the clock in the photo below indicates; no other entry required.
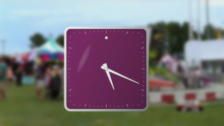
5:19
